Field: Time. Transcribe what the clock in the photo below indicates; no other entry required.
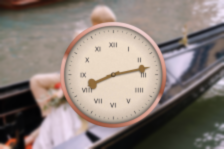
8:13
